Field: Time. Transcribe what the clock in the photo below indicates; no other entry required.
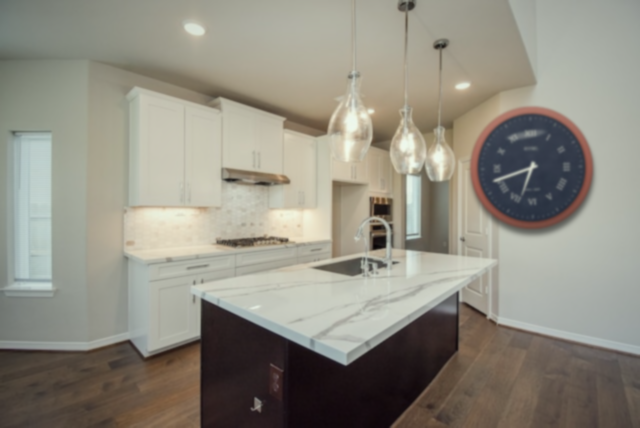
6:42
